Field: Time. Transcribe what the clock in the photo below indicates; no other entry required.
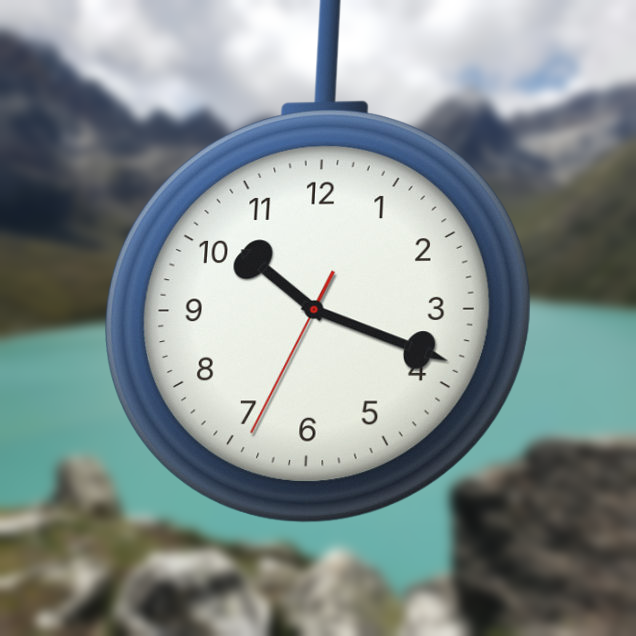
10:18:34
